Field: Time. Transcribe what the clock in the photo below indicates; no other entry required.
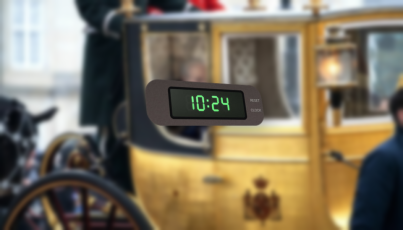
10:24
